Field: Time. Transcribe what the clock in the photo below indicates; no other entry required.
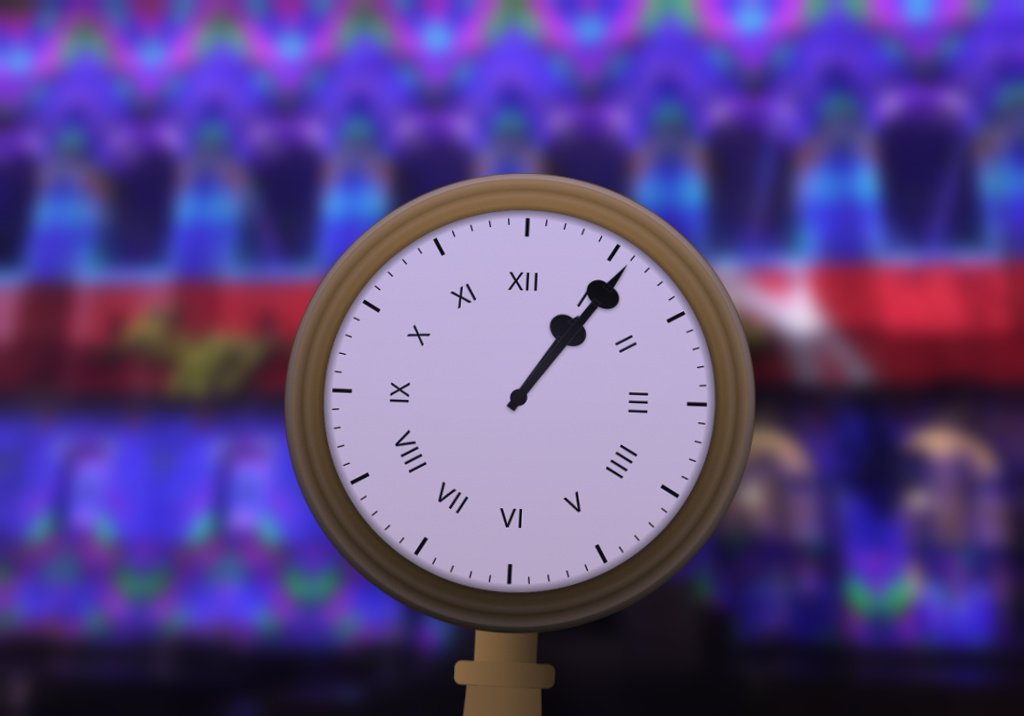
1:06
